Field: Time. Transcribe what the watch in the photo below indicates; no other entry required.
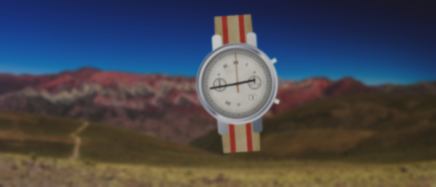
2:44
